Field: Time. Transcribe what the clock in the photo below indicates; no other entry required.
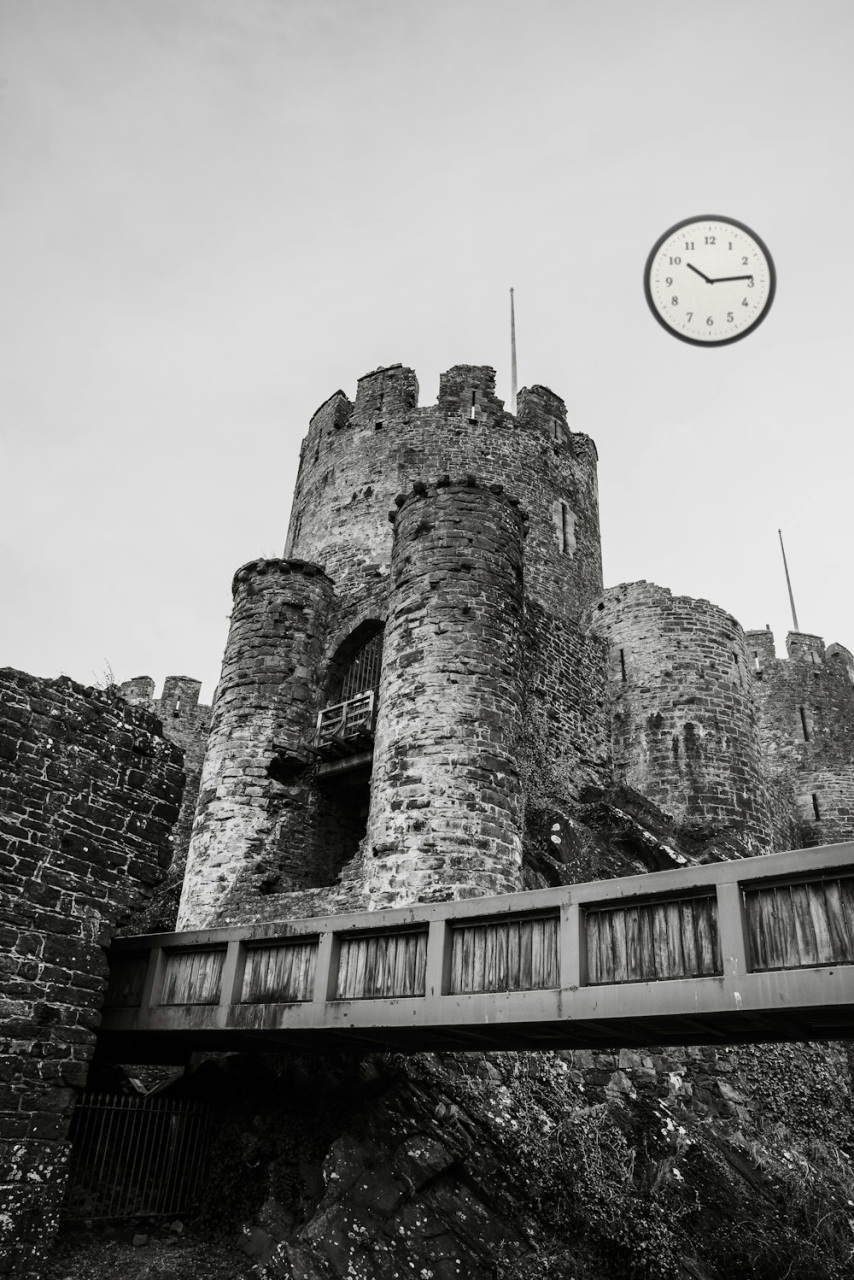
10:14
